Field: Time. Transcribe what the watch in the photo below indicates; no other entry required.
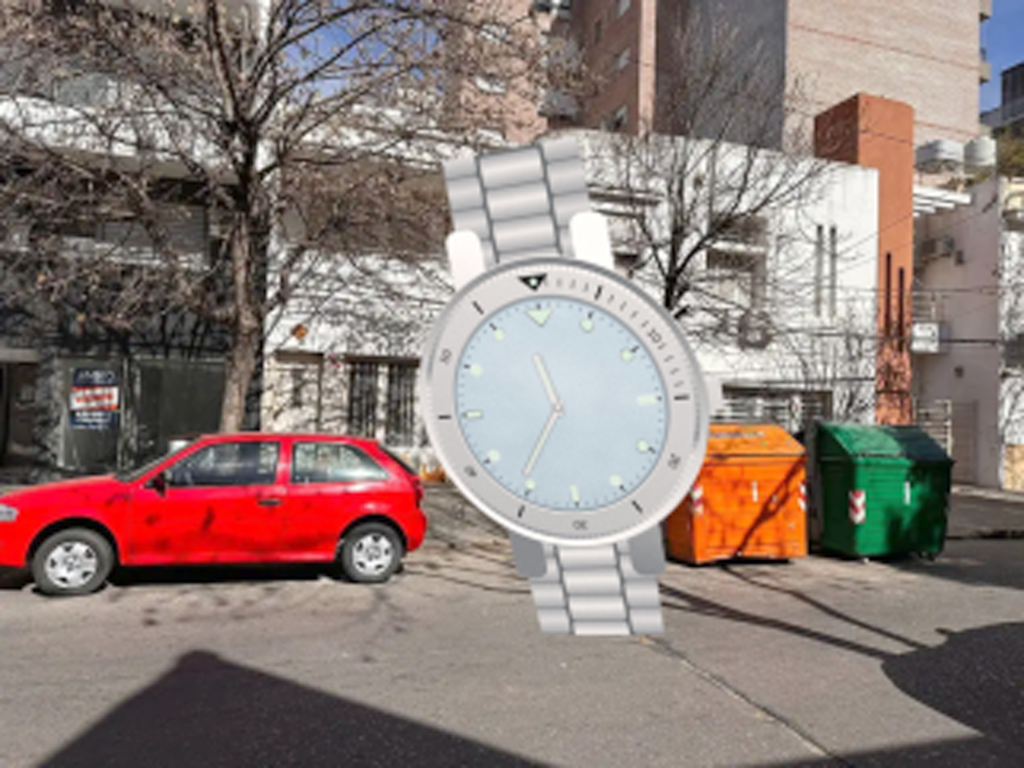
11:36
